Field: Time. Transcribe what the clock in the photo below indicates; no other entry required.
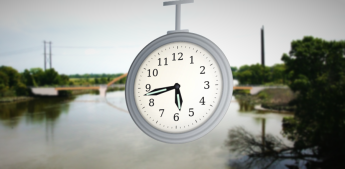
5:43
